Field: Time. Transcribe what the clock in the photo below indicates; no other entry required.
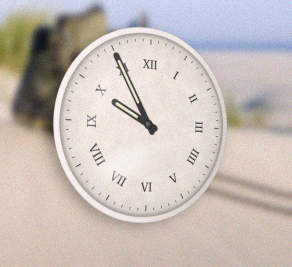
9:55
